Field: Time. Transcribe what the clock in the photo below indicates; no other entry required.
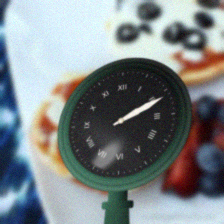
2:11
